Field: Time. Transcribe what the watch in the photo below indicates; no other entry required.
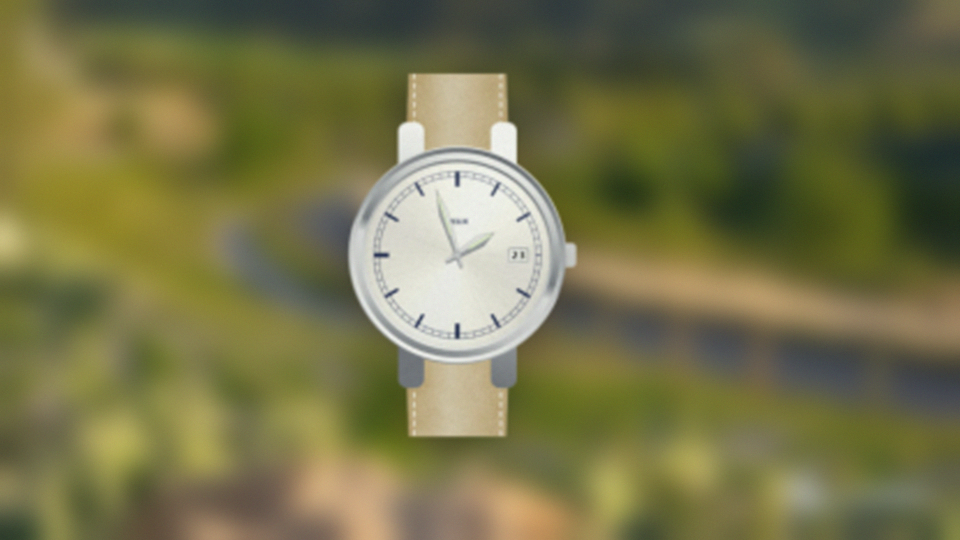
1:57
